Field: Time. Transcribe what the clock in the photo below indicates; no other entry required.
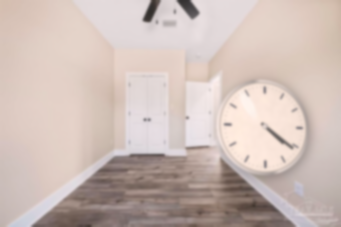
4:21
